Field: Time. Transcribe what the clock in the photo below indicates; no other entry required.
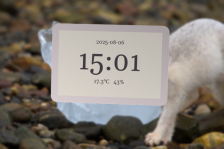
15:01
